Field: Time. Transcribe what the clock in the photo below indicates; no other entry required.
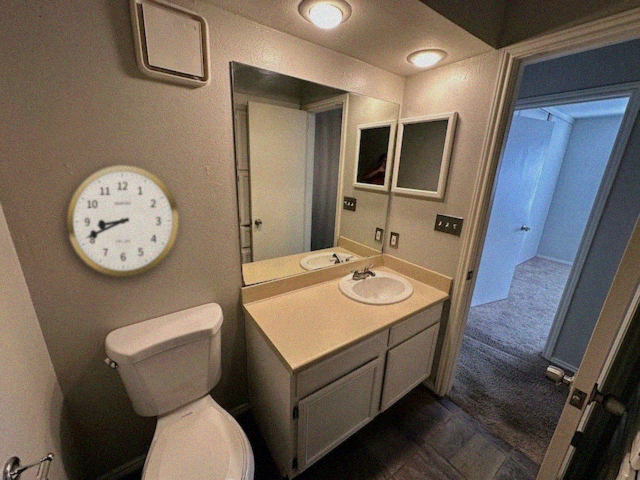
8:41
